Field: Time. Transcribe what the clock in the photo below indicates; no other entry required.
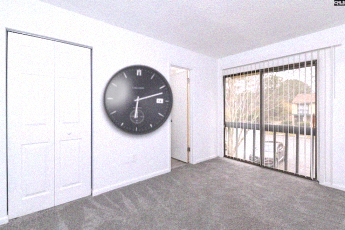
6:12
